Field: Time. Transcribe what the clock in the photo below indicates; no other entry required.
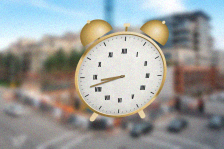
8:42
